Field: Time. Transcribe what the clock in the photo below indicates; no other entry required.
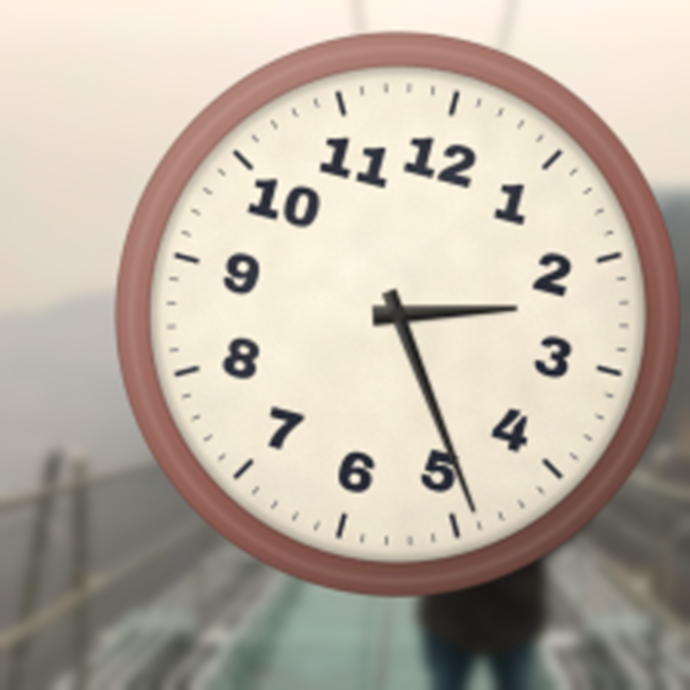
2:24
